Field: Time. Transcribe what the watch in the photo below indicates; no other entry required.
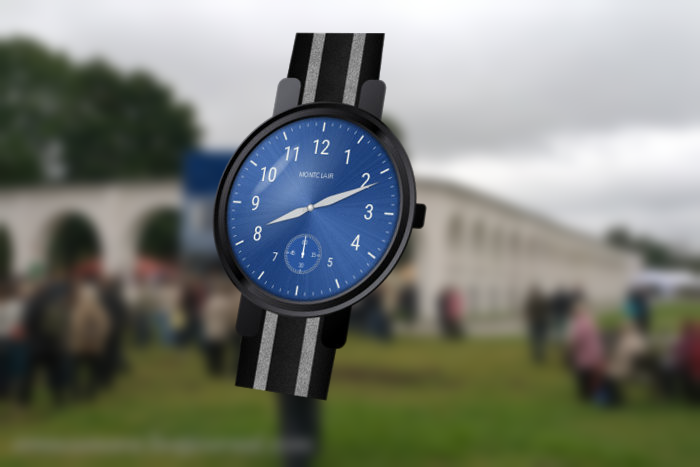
8:11
